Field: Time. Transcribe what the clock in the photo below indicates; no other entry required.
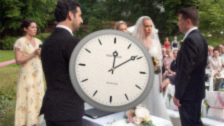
12:09
